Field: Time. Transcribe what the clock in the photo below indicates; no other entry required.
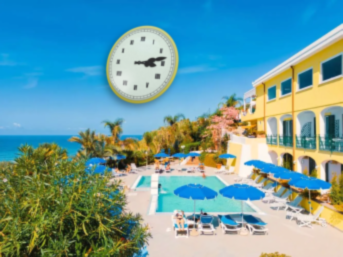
3:13
